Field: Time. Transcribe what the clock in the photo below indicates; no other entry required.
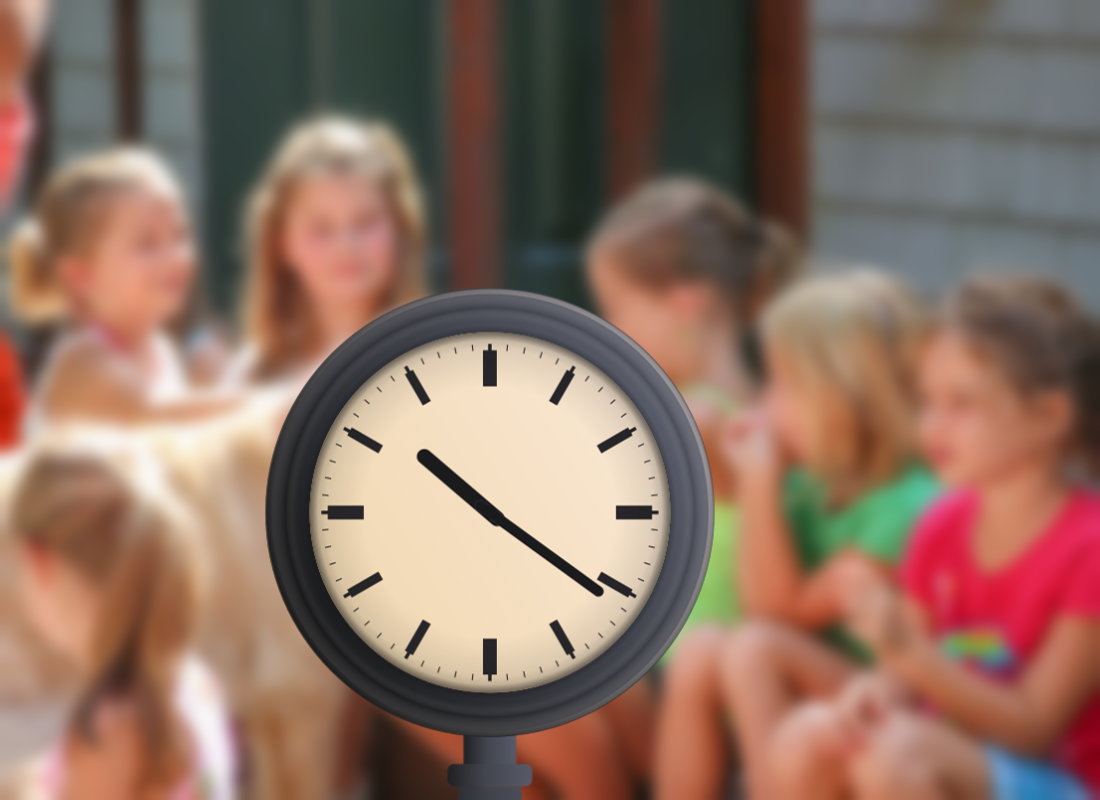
10:21
